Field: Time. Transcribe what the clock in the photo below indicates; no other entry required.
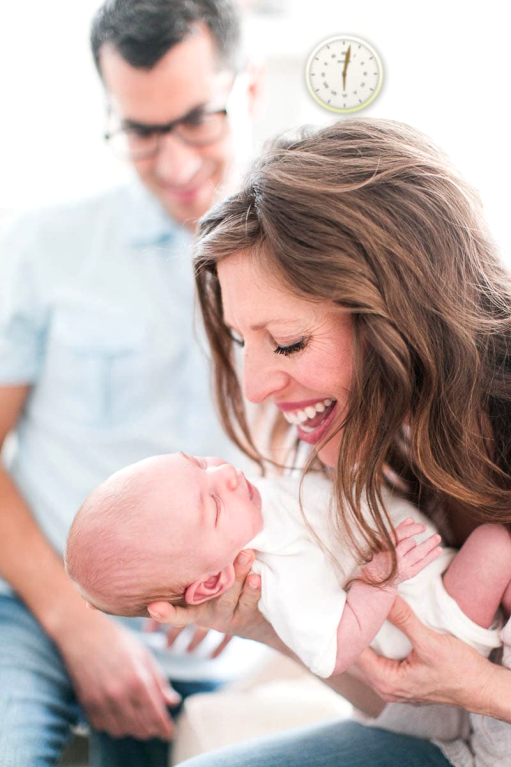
6:02
